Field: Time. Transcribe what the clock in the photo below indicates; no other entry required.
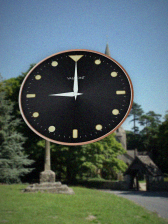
9:00
